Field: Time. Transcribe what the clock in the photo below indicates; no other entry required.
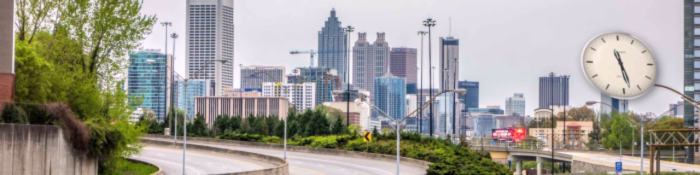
11:28
